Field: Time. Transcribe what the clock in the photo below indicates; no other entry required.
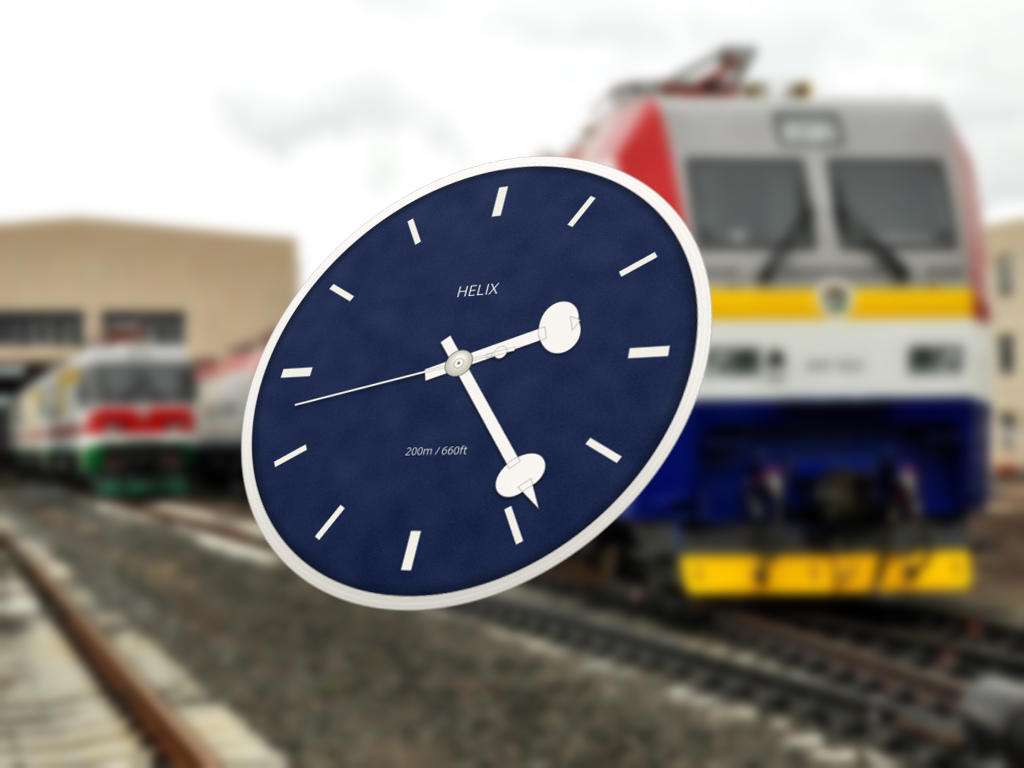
2:23:43
